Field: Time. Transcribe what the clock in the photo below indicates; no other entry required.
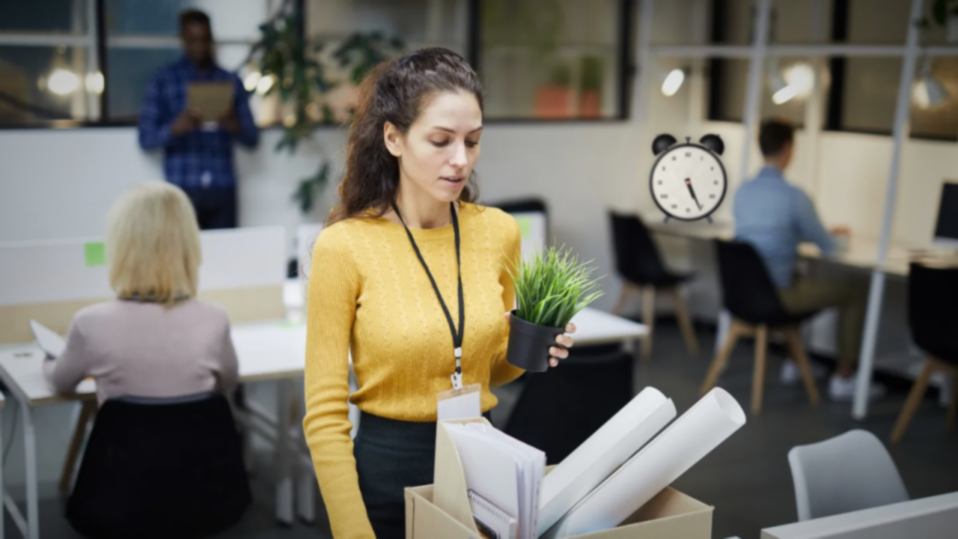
5:26
